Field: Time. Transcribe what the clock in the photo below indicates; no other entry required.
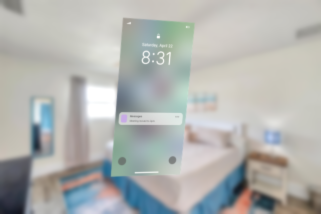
8:31
